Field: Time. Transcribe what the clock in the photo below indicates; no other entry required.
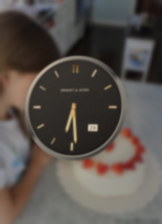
6:29
